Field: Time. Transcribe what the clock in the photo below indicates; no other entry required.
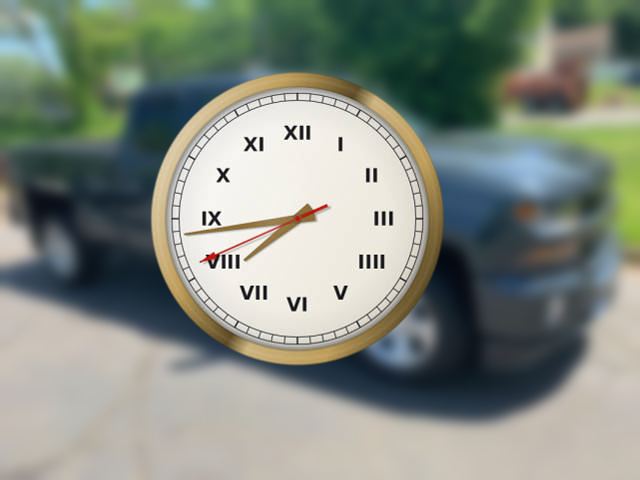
7:43:41
